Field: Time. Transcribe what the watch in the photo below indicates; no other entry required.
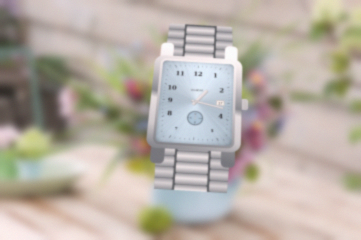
1:17
